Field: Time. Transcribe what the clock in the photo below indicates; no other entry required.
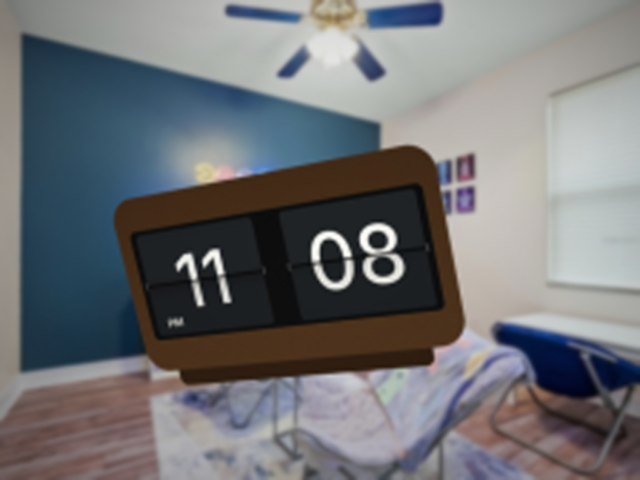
11:08
